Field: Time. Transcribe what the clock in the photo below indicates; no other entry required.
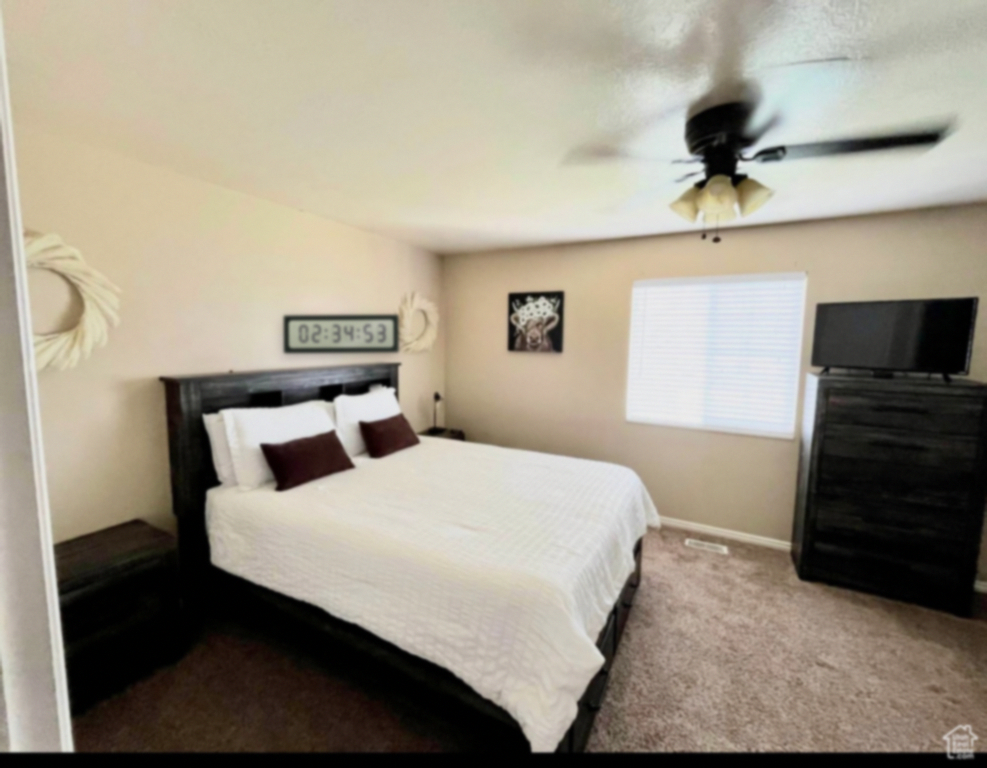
2:34:53
